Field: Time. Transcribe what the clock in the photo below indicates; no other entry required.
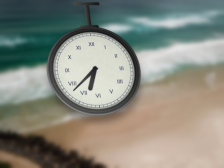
6:38
